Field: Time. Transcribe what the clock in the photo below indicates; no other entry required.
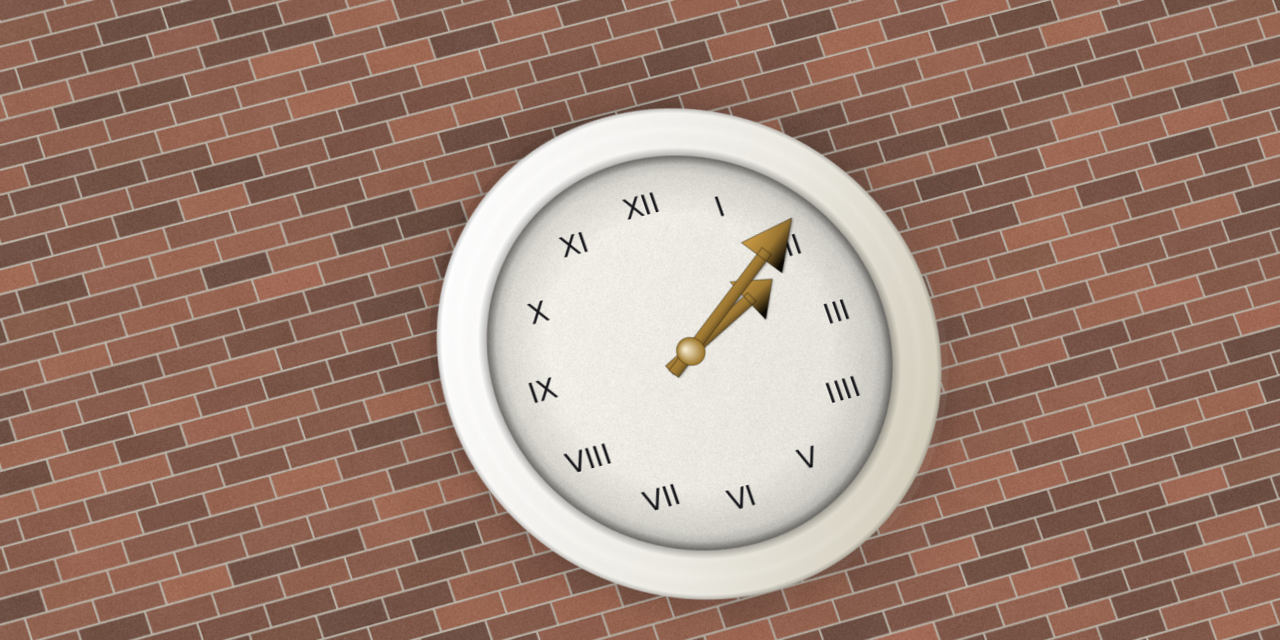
2:09
